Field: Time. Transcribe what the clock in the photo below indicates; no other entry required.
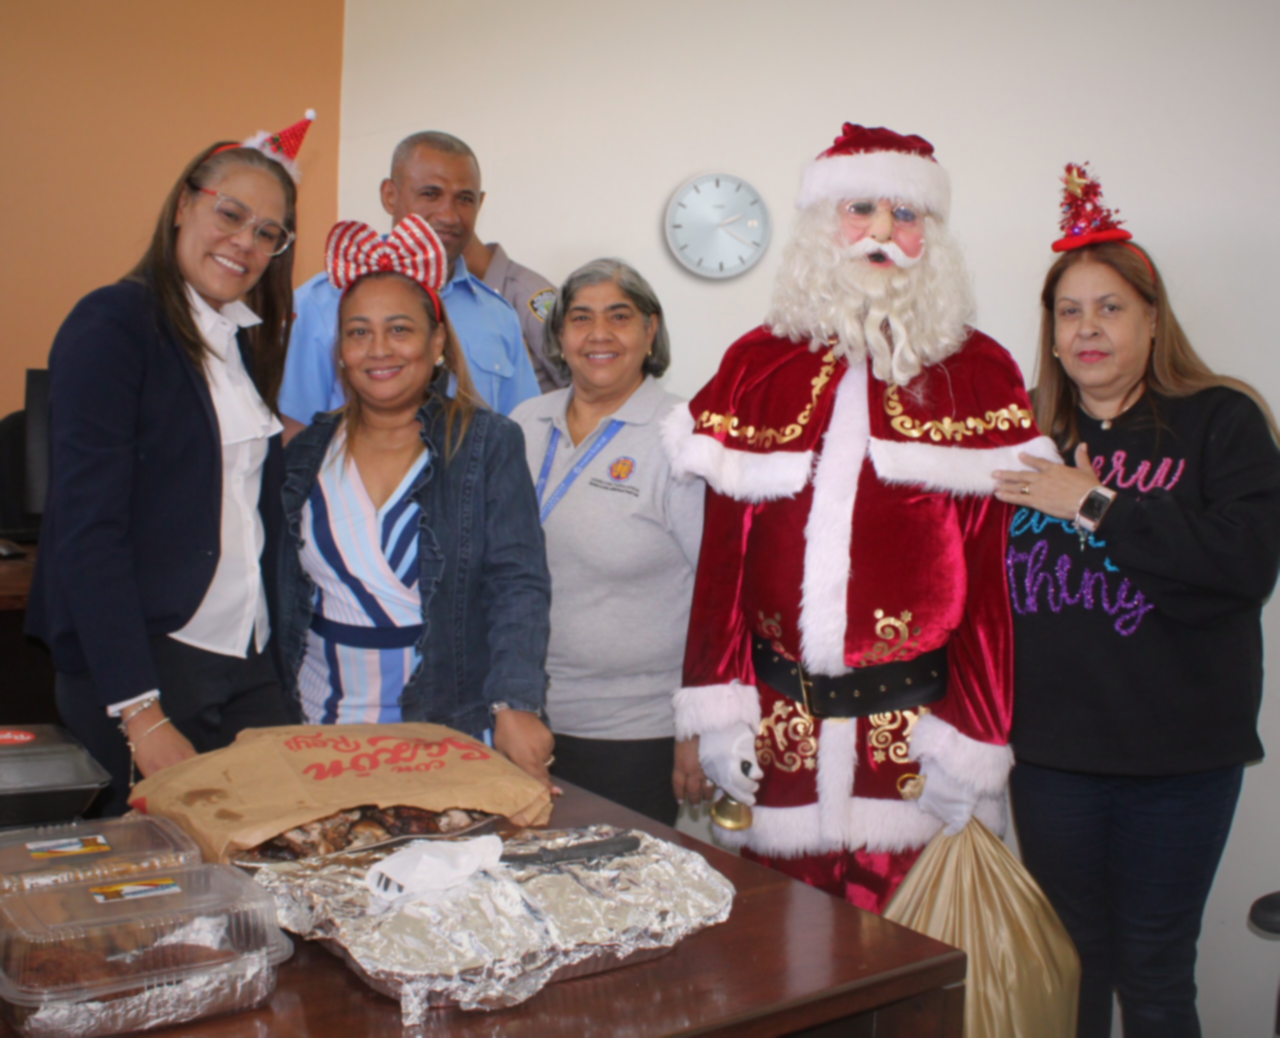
2:21
